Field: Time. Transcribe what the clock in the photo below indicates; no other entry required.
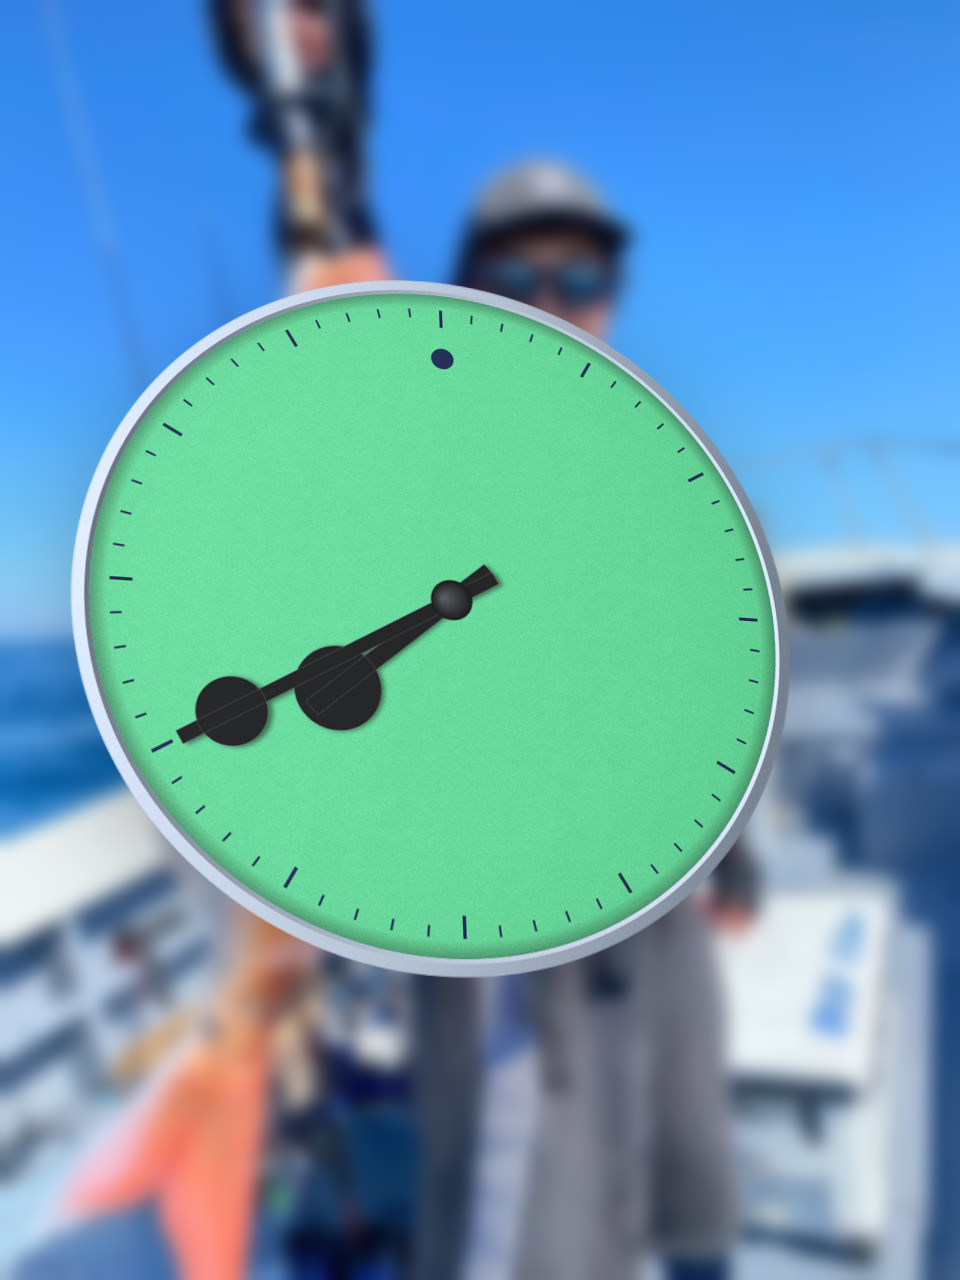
7:40
